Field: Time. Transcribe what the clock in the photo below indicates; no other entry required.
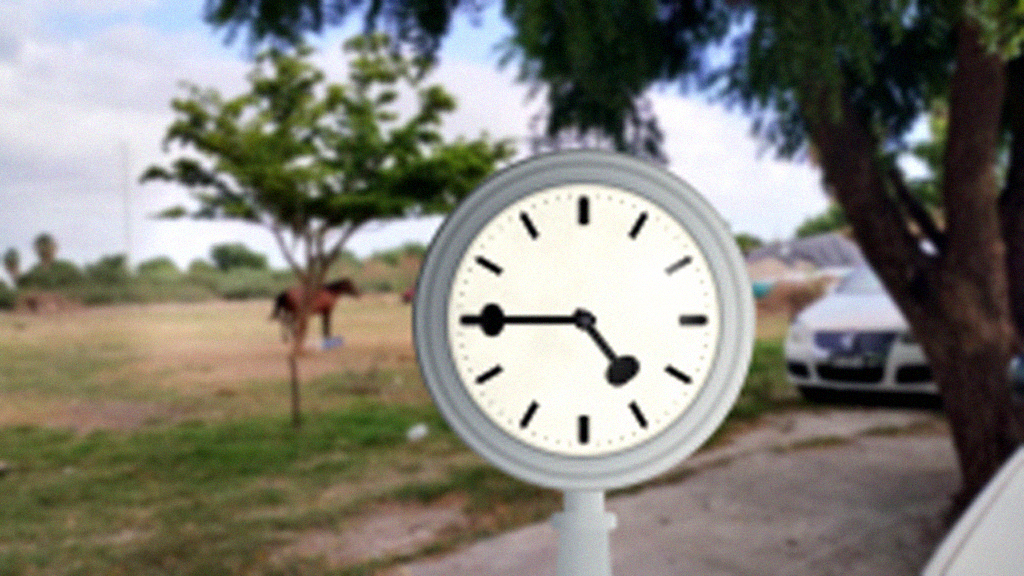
4:45
